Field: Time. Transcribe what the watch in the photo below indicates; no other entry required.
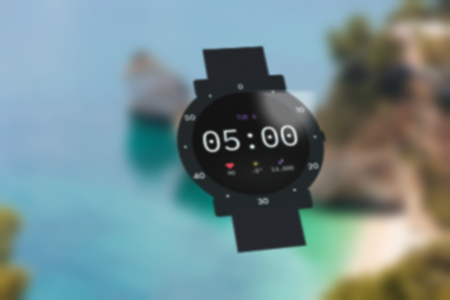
5:00
